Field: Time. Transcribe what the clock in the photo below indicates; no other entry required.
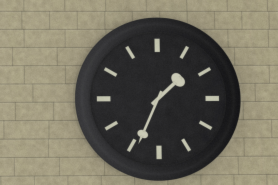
1:34
